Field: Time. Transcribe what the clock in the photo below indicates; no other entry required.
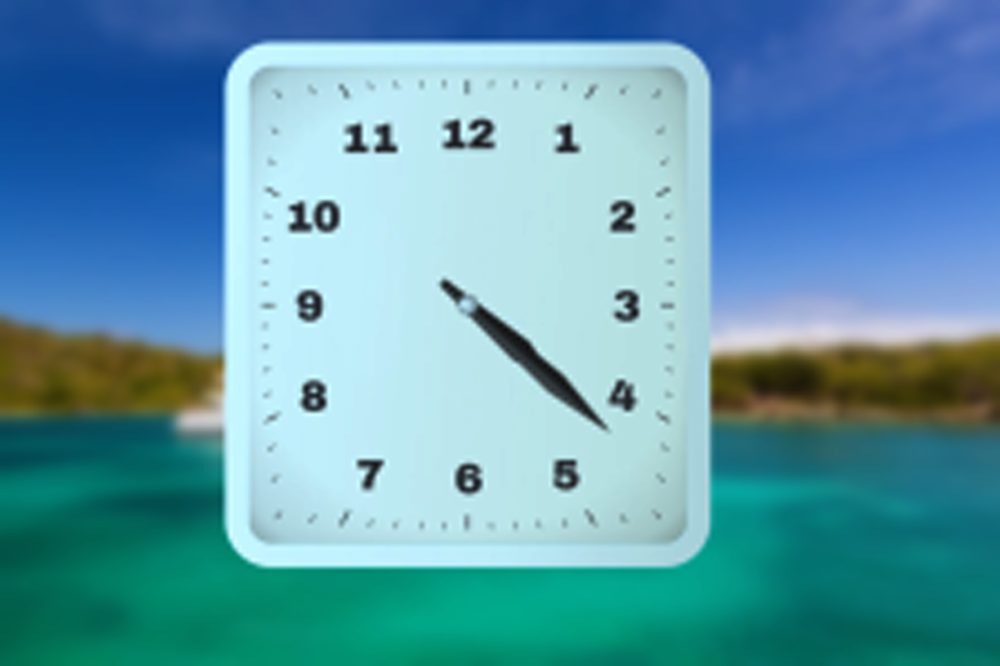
4:22
